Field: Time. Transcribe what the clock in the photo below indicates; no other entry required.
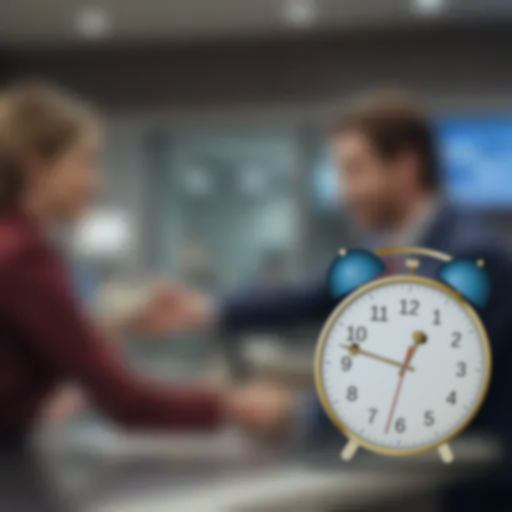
12:47:32
